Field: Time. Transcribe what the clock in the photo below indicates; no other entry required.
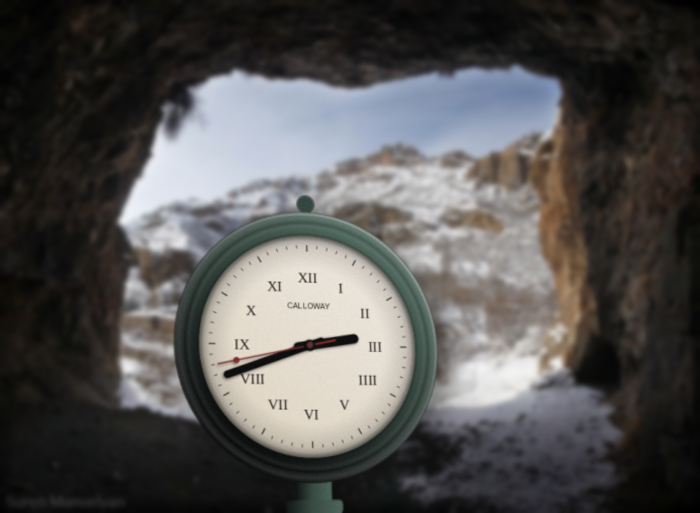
2:41:43
